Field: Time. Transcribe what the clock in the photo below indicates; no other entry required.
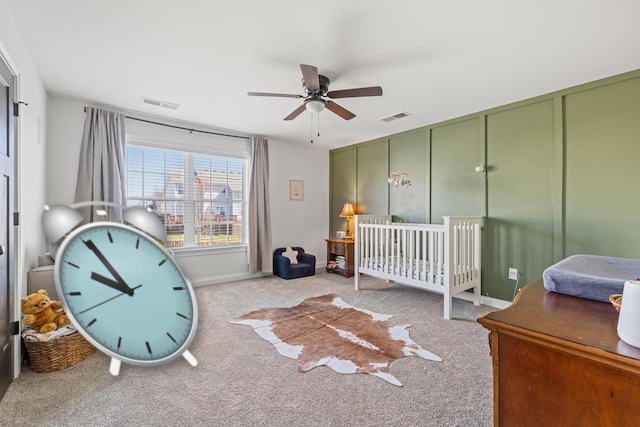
9:55:42
